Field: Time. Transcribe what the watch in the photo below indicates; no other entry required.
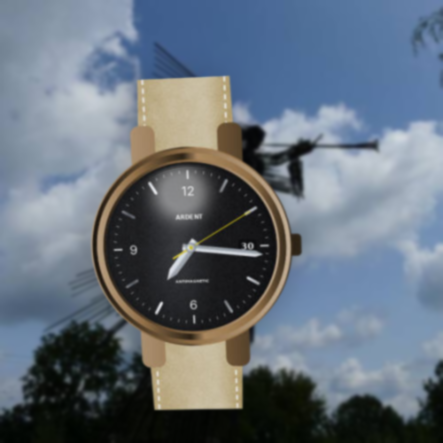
7:16:10
